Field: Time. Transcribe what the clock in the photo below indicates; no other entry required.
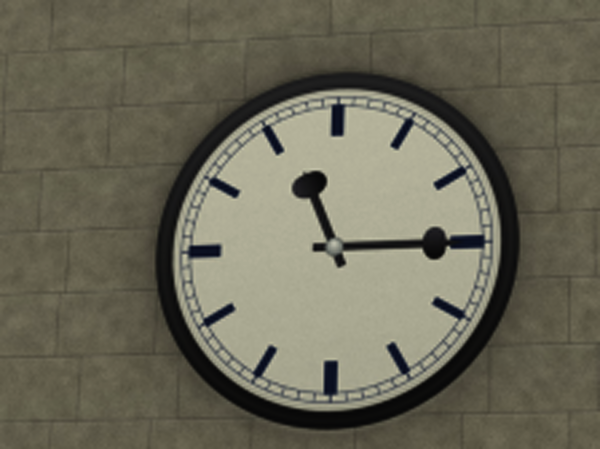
11:15
